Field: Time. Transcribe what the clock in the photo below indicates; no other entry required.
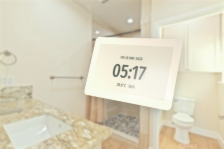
5:17
